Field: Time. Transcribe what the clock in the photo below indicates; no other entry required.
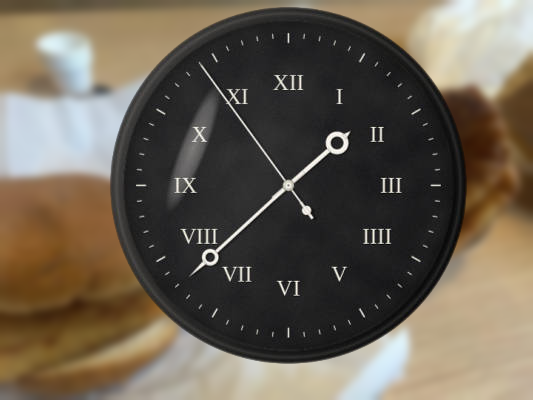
1:37:54
